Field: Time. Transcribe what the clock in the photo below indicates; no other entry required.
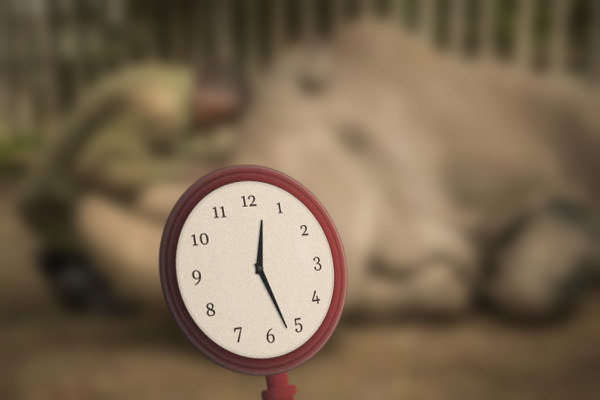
12:27
